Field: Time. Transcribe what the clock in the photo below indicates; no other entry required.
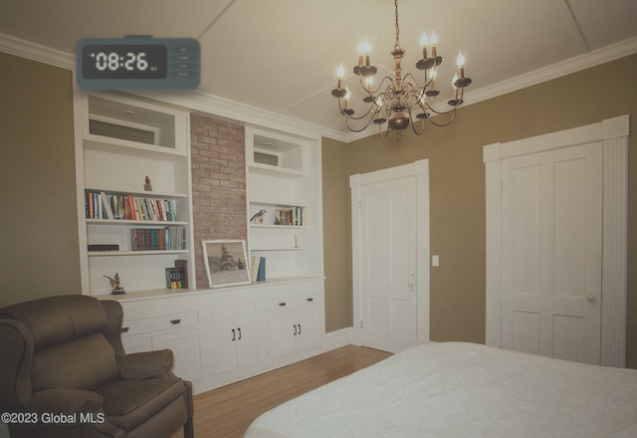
8:26
